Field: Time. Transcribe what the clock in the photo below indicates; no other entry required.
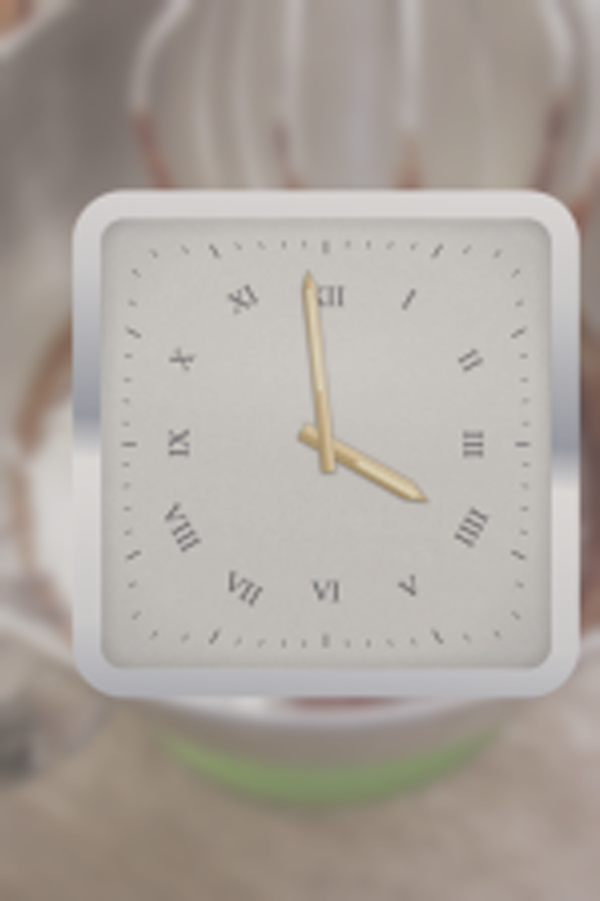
3:59
